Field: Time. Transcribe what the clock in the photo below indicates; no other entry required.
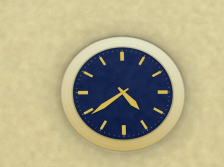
4:39
